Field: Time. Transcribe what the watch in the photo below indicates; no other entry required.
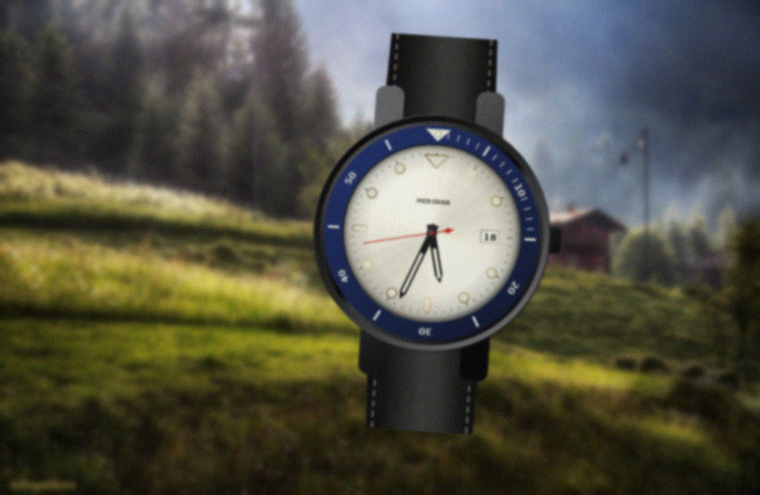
5:33:43
